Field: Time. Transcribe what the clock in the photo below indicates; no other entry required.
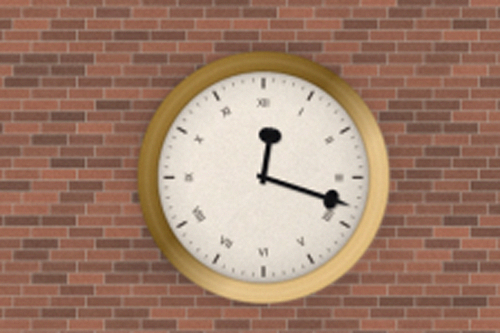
12:18
